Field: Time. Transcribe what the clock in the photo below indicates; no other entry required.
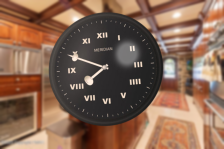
7:49
